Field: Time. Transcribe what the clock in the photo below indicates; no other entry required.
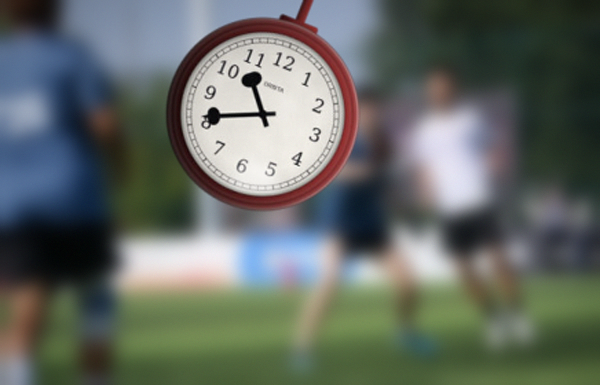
10:41
